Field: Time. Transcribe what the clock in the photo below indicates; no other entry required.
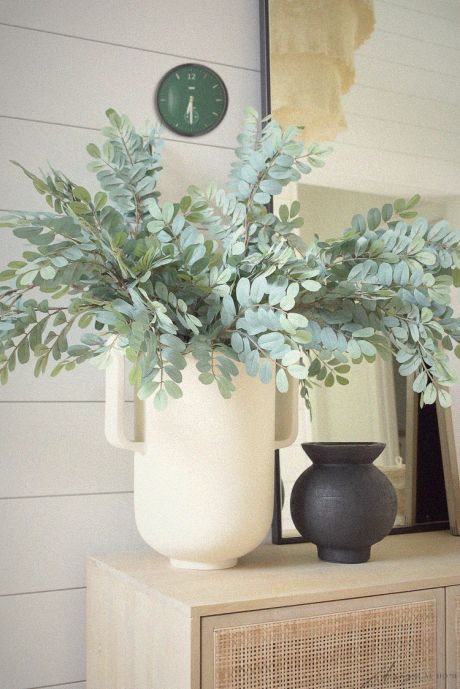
6:30
